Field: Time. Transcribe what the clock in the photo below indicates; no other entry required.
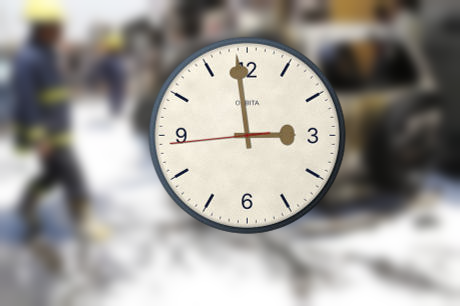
2:58:44
